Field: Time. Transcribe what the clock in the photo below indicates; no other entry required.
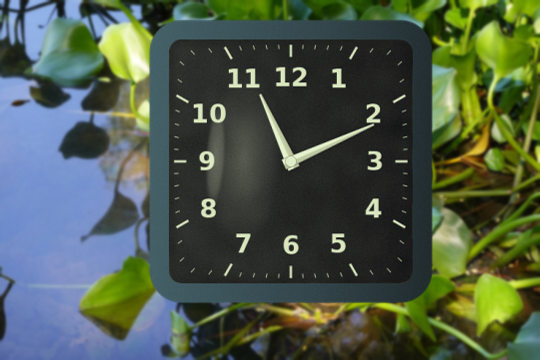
11:11
